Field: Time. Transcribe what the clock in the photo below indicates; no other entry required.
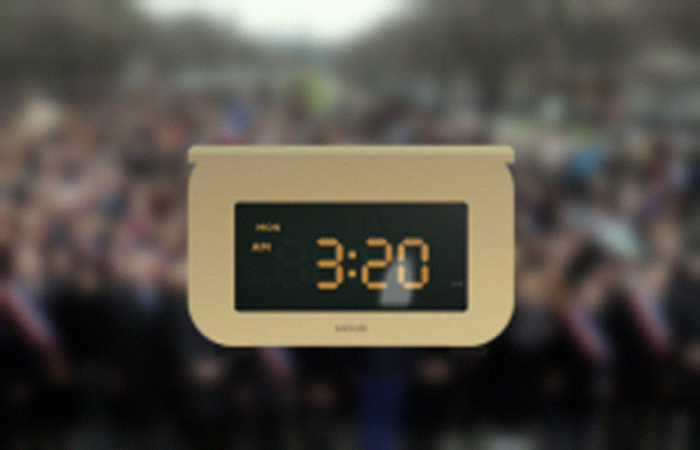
3:20
